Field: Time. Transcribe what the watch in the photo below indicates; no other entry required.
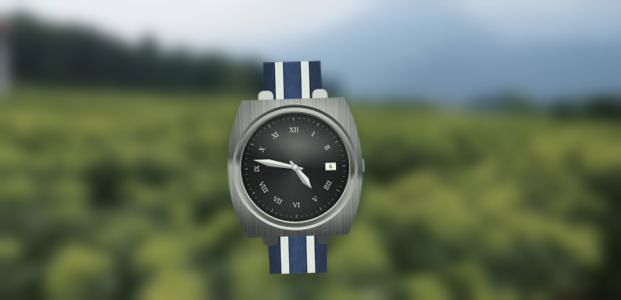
4:47
